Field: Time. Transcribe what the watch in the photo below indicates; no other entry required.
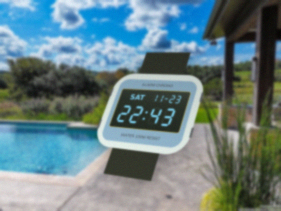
22:43
